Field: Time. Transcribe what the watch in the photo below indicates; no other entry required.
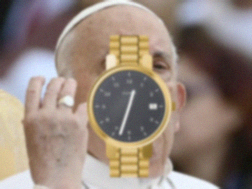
12:33
